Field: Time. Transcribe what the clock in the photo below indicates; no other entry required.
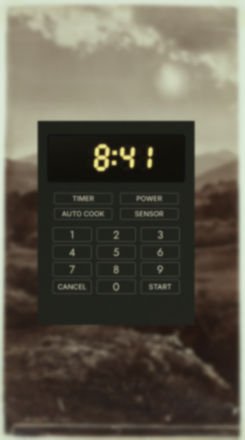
8:41
